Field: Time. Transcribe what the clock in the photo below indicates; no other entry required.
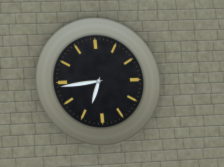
6:44
